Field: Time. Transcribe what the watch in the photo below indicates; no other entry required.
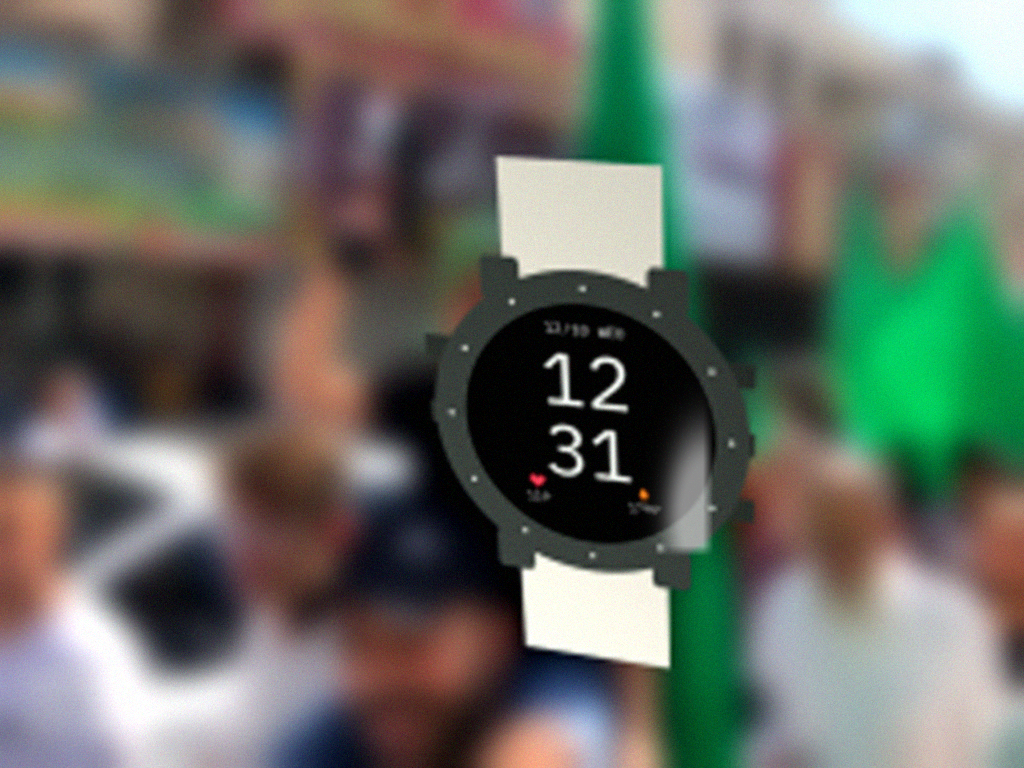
12:31
